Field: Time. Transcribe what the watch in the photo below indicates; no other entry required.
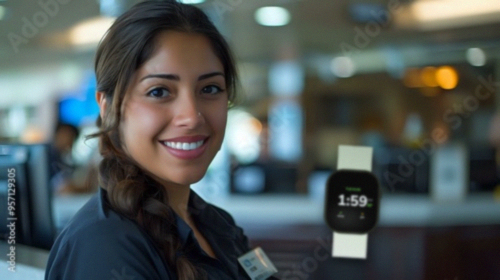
1:59
